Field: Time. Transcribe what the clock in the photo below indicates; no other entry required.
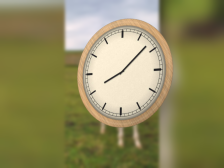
8:08
